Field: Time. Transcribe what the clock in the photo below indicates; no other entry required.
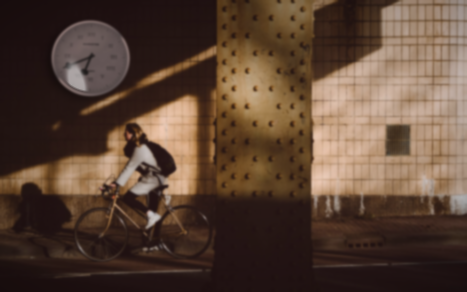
6:41
